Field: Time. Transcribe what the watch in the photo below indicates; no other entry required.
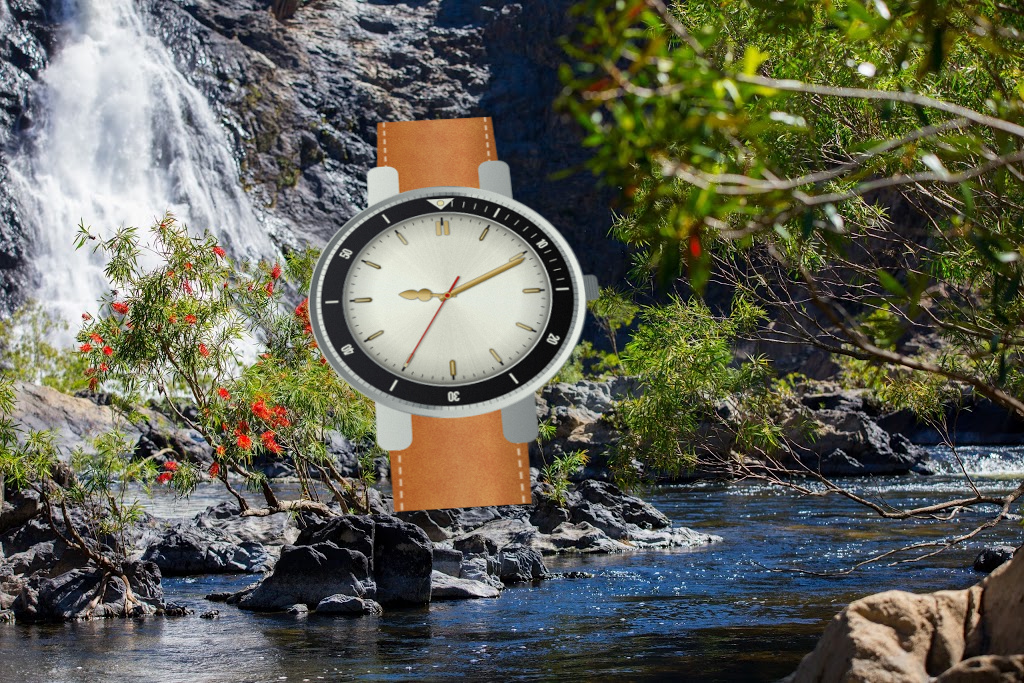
9:10:35
